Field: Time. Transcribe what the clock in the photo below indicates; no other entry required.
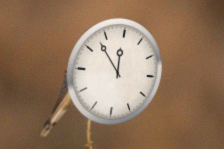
11:53
